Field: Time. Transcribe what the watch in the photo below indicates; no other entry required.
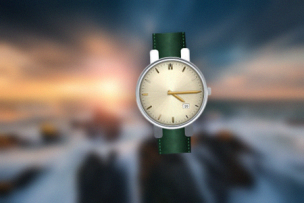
4:15
